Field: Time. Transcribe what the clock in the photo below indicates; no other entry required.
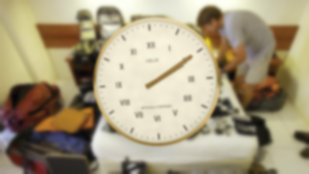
2:10
